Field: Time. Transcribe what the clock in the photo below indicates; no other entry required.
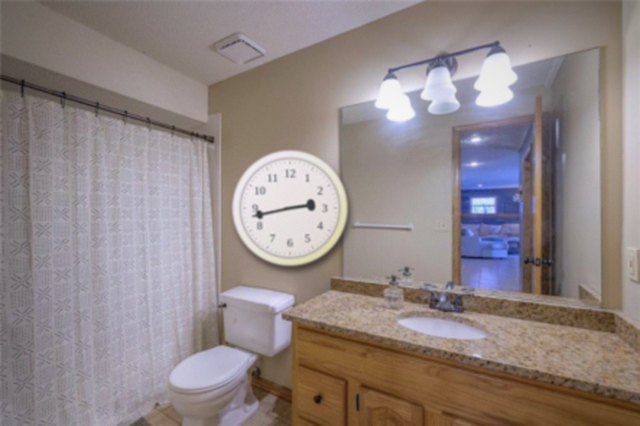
2:43
